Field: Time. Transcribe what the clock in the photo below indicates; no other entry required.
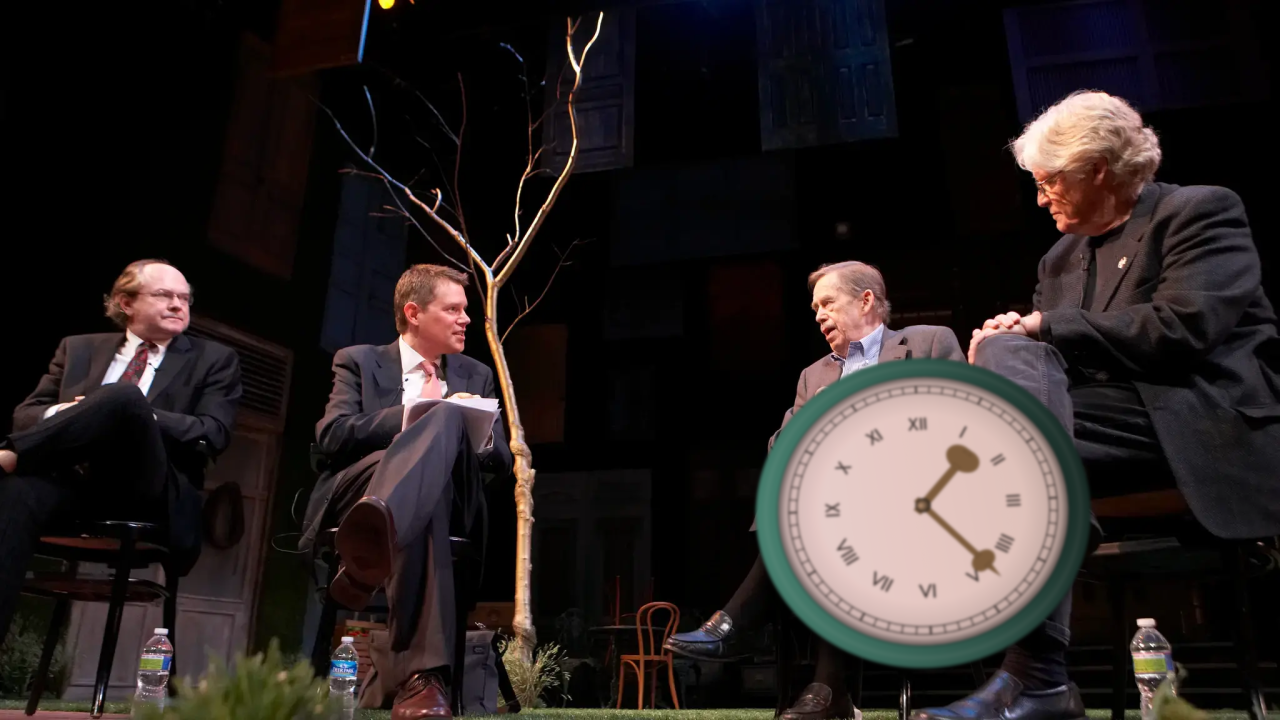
1:23
